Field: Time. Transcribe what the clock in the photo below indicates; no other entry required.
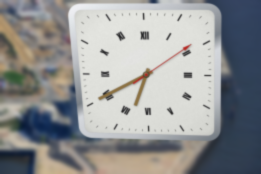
6:40:09
